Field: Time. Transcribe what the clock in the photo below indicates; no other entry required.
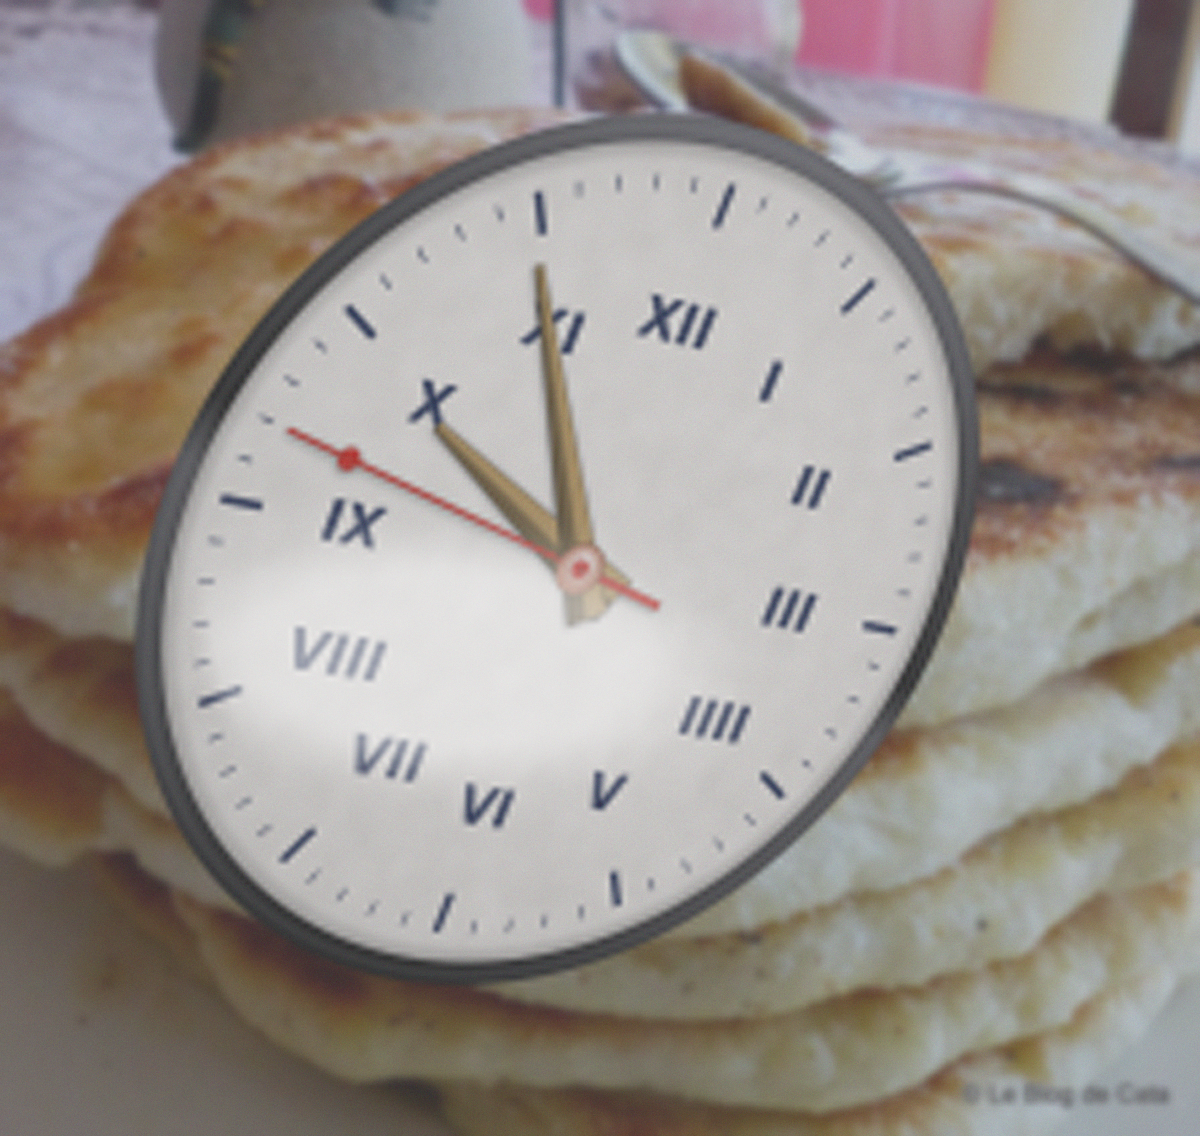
9:54:47
